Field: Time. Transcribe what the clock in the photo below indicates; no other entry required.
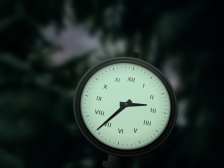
2:36
